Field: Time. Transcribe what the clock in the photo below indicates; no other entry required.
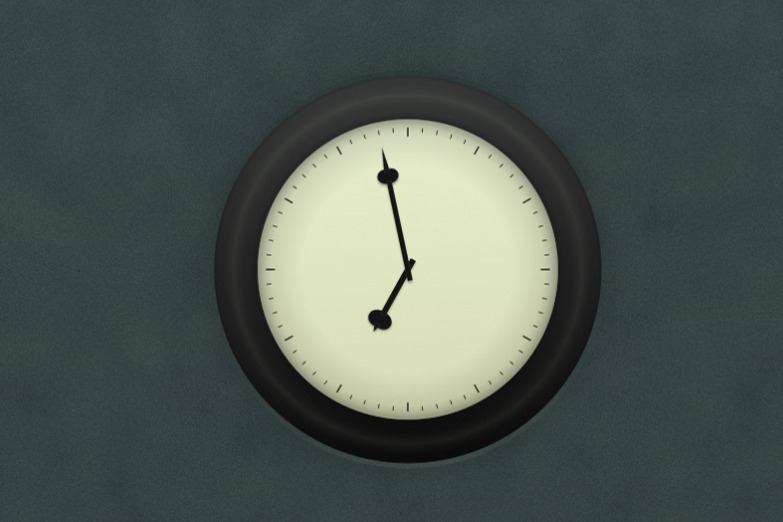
6:58
